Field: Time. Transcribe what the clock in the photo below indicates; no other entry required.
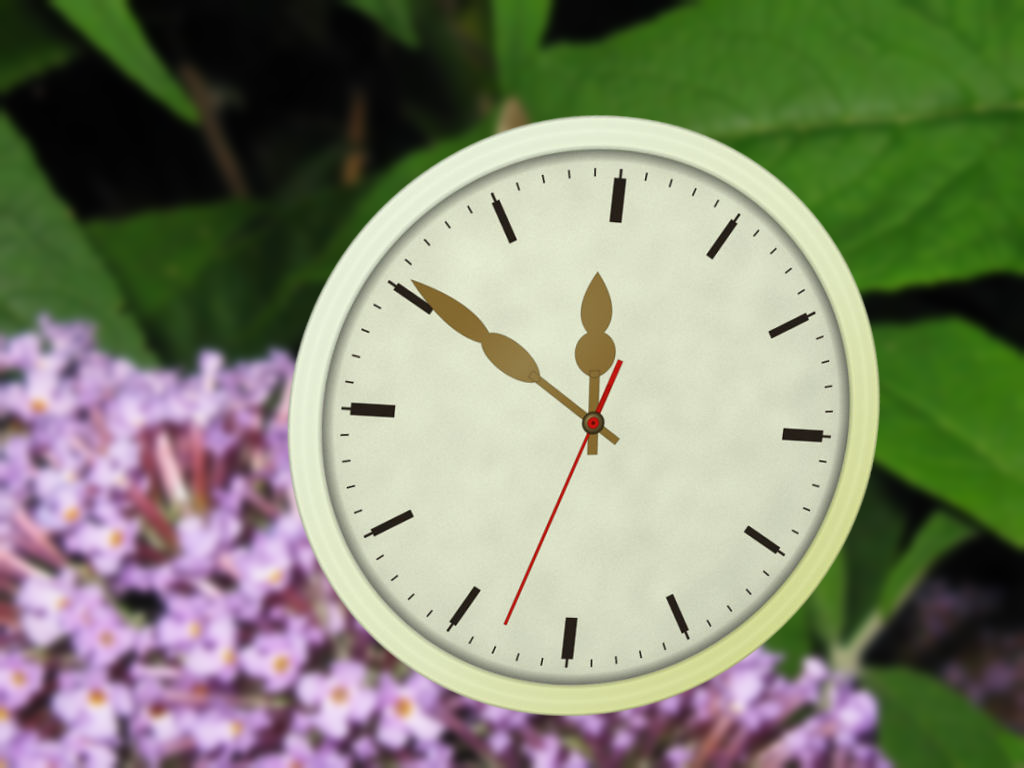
11:50:33
